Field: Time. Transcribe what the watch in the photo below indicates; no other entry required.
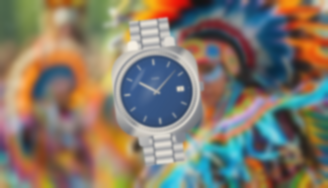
10:08
